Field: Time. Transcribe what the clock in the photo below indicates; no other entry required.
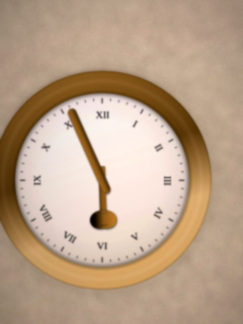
5:56
